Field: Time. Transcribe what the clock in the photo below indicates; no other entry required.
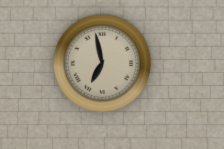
6:58
